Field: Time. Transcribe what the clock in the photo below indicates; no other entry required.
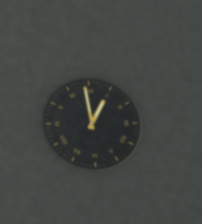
12:59
